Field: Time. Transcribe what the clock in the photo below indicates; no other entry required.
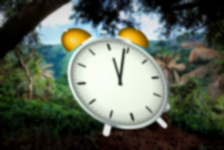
12:04
